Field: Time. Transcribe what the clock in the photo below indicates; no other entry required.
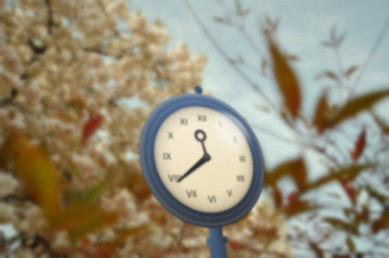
11:39
